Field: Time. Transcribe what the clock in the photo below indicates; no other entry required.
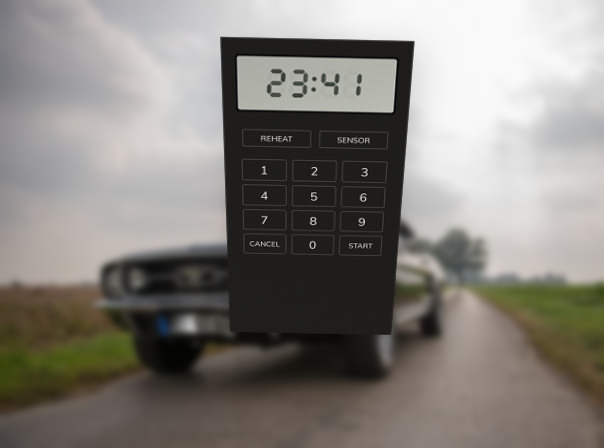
23:41
